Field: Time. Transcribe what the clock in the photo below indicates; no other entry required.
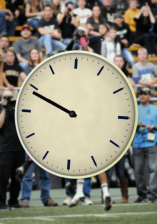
9:49
